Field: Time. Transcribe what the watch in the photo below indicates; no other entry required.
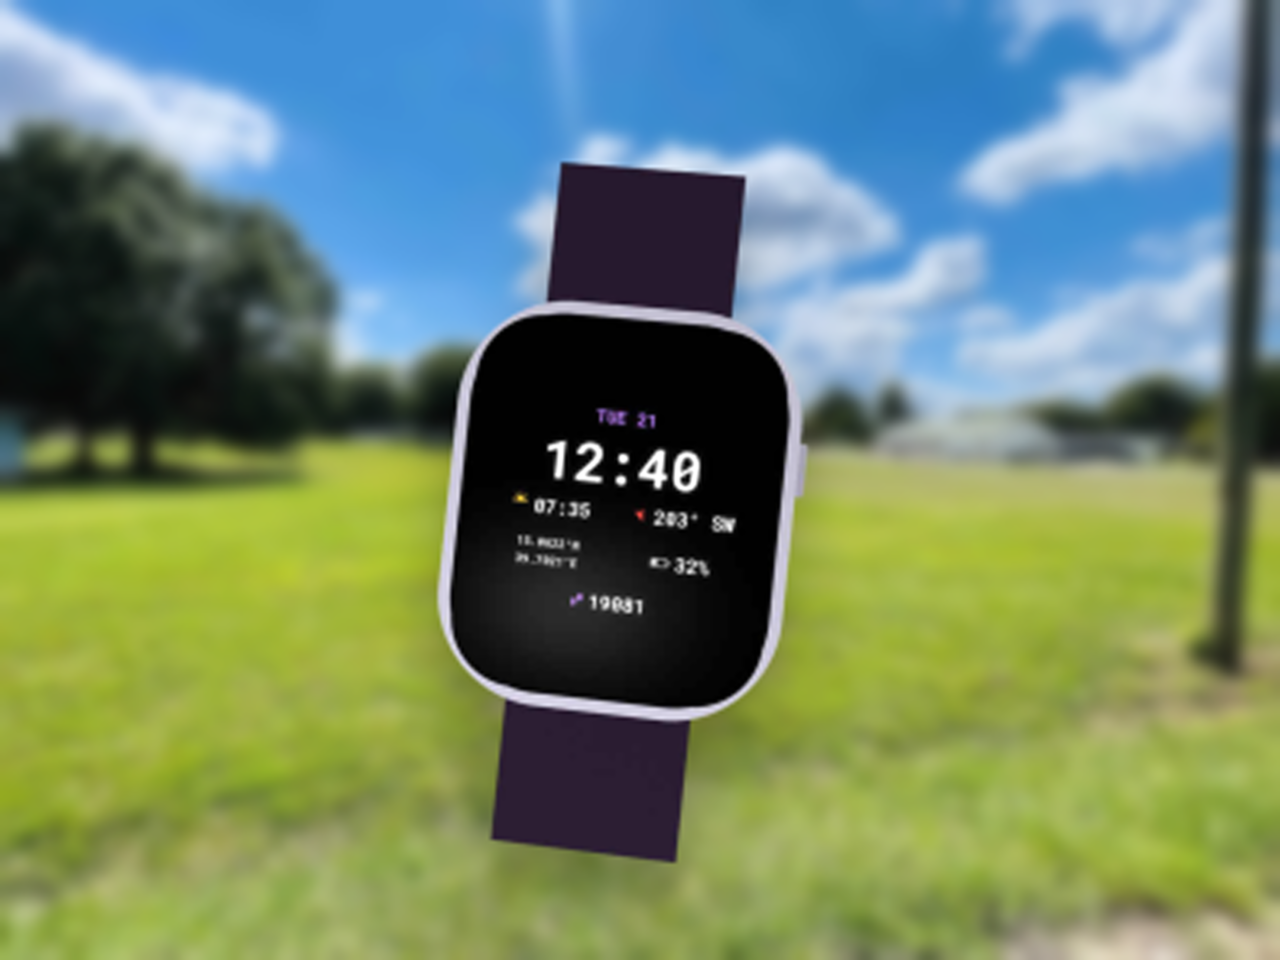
12:40
